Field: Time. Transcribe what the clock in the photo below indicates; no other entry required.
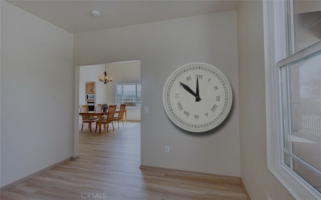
11:51
